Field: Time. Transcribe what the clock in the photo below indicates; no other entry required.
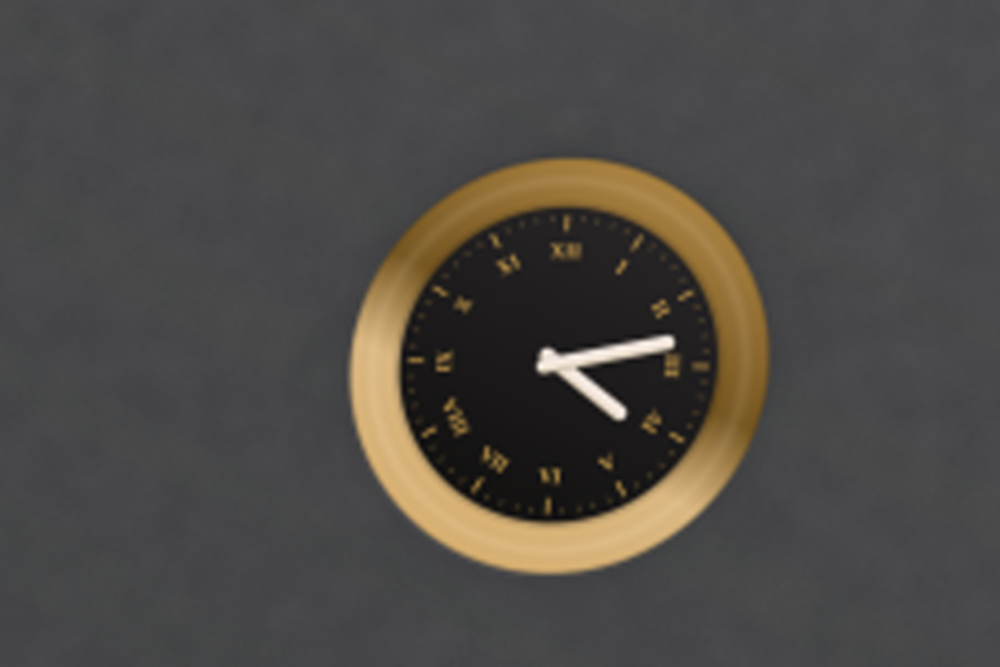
4:13
